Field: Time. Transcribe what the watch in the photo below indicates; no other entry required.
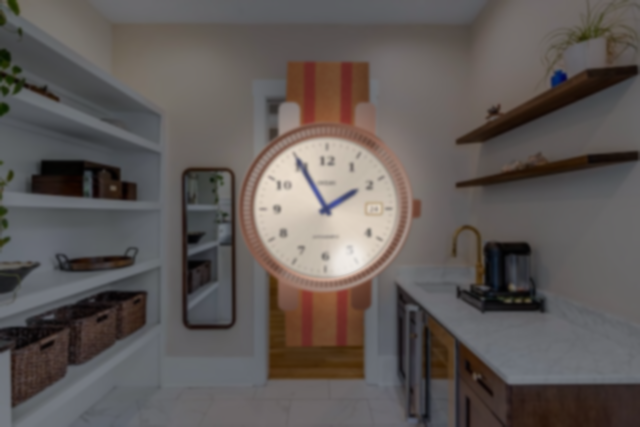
1:55
